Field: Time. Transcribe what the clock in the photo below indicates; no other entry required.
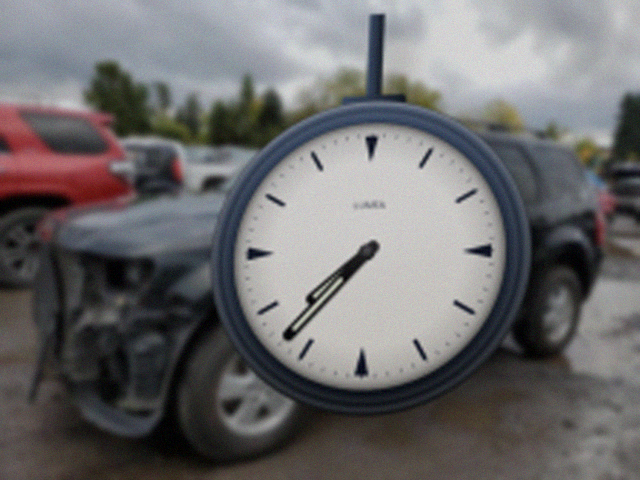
7:37
